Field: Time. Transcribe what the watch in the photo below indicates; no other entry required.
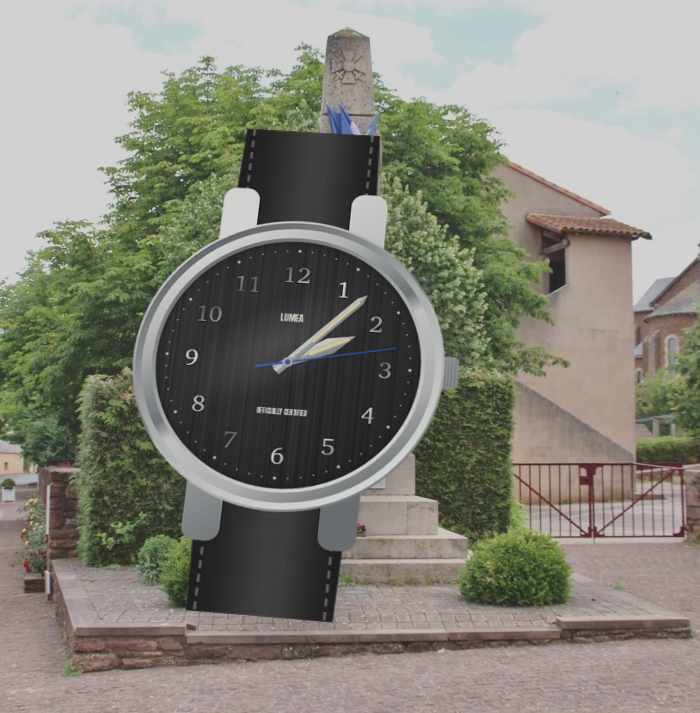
2:07:13
